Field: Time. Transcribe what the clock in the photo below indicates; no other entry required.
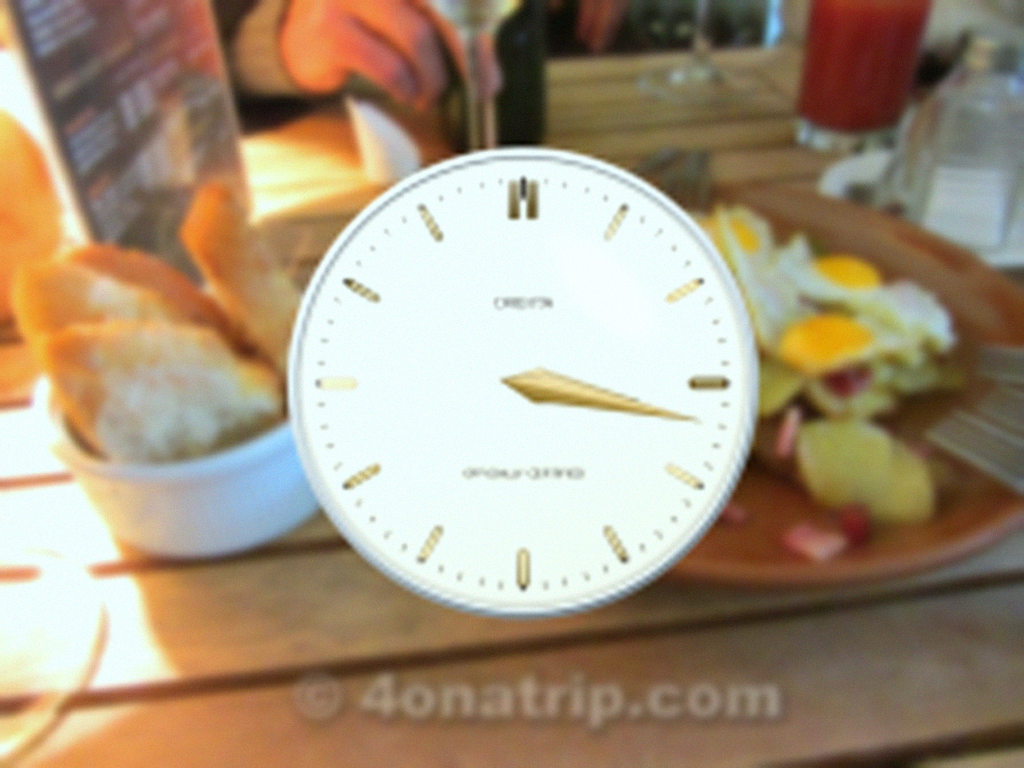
3:17
